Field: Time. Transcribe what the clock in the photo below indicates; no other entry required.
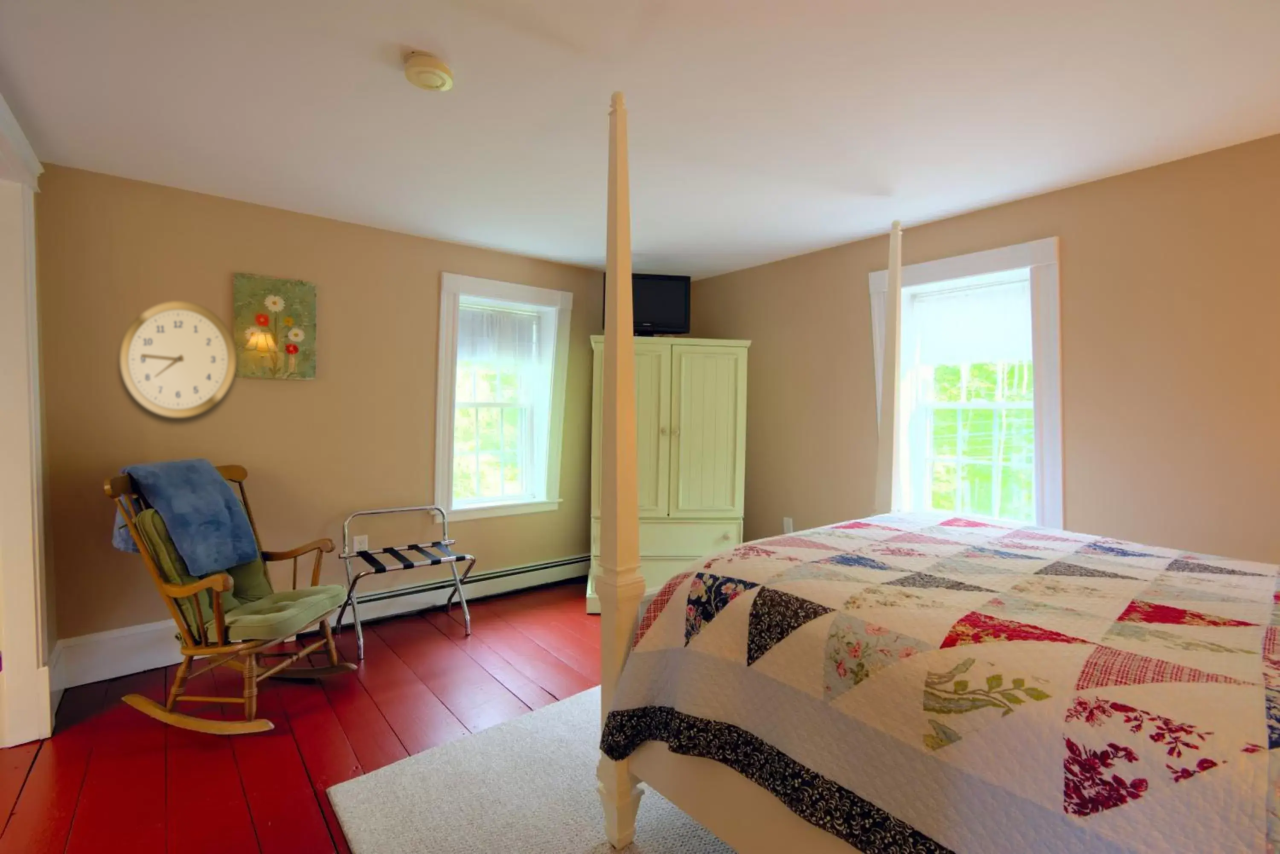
7:46
